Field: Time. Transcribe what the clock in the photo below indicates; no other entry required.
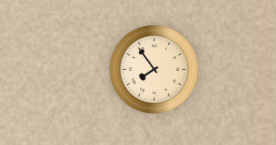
7:54
